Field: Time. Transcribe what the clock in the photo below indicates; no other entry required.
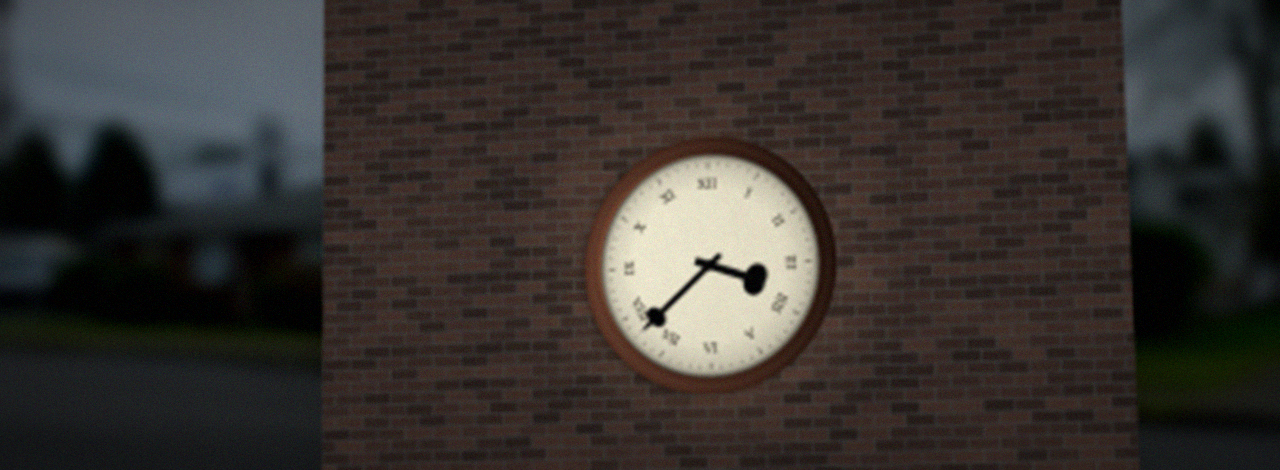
3:38
